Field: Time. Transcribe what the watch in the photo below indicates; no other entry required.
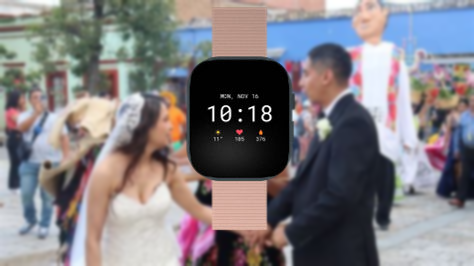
10:18
